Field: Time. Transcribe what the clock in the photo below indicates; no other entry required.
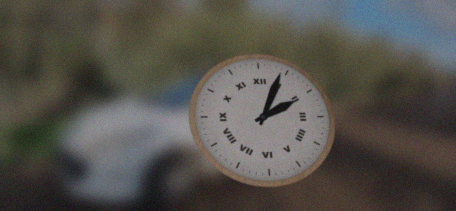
2:04
